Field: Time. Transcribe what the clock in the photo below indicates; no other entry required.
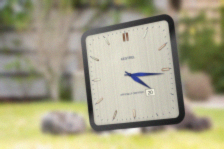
4:16
